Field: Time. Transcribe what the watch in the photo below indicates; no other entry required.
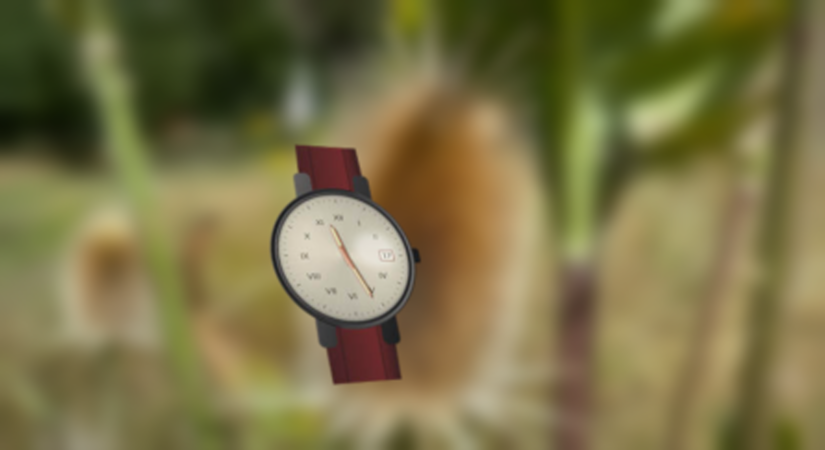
11:26
